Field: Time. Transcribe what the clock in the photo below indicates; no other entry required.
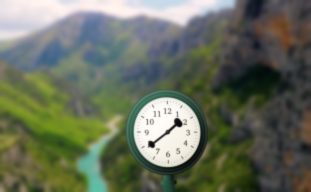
1:39
